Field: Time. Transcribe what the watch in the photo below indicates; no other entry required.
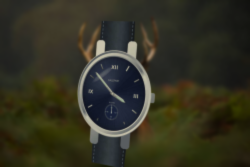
3:52
